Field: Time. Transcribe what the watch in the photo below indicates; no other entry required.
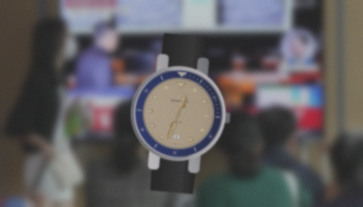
12:33
